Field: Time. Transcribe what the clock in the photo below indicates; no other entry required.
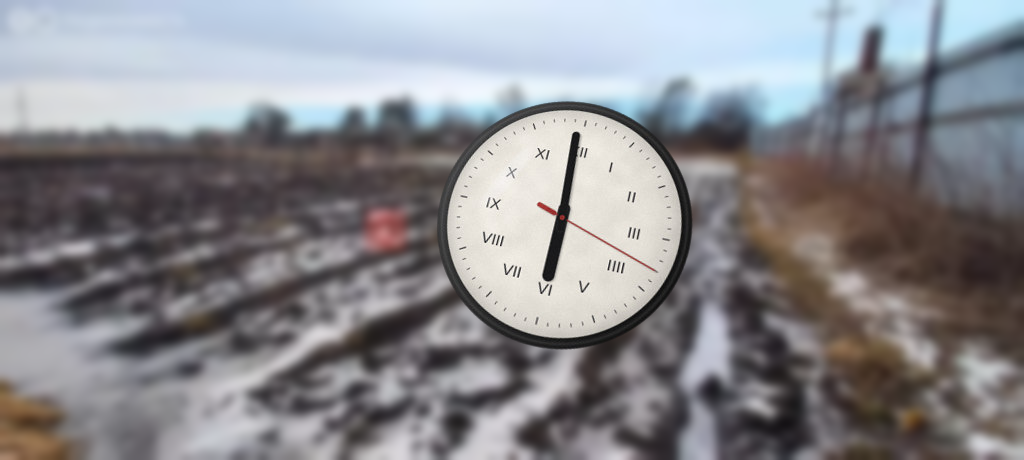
5:59:18
